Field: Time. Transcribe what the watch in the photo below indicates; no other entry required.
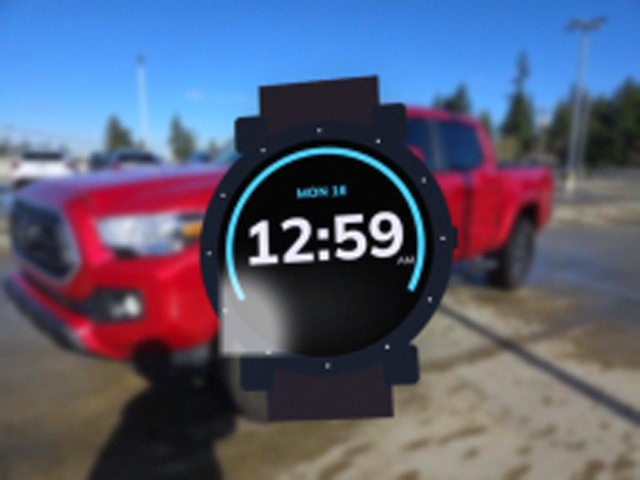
12:59
